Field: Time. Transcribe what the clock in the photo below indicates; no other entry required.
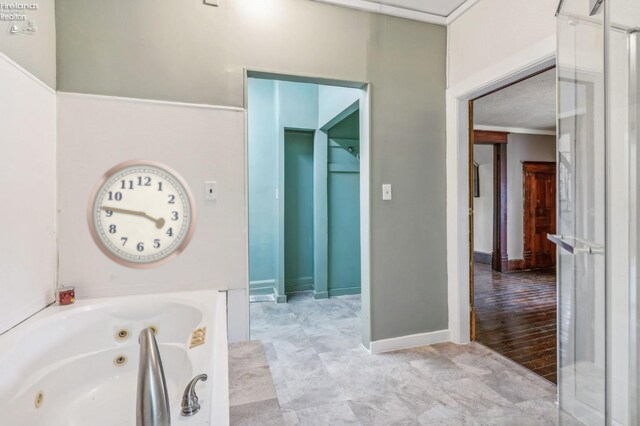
3:46
